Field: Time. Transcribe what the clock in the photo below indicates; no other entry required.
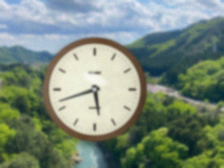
5:42
